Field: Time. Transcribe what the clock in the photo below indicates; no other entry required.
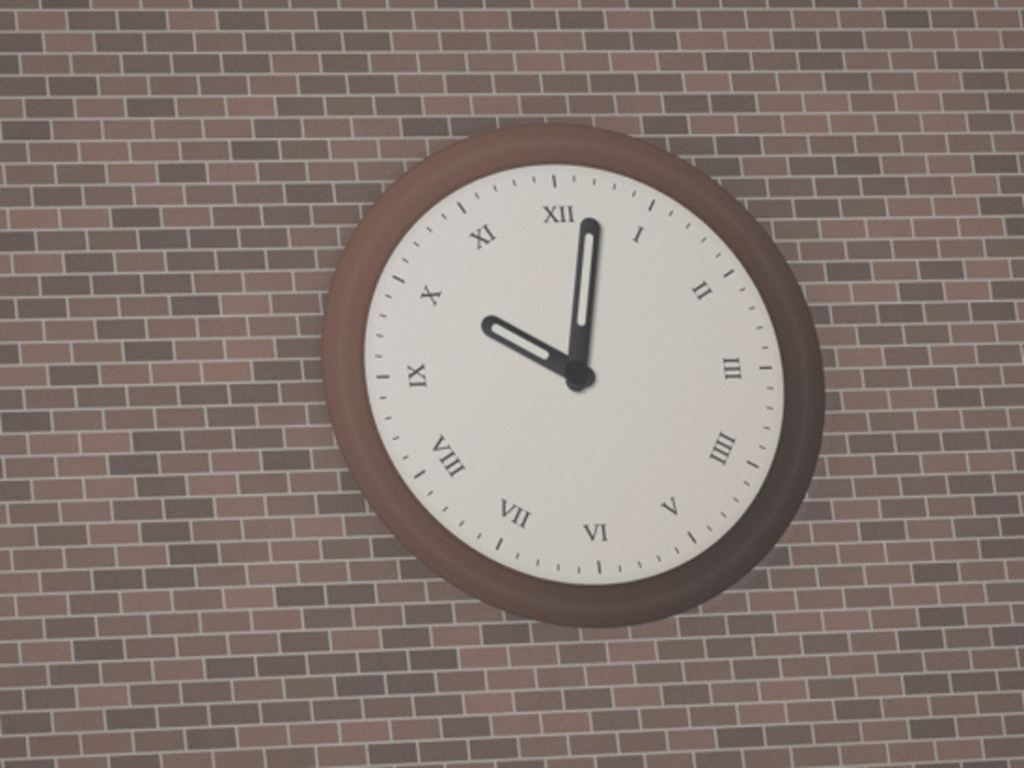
10:02
